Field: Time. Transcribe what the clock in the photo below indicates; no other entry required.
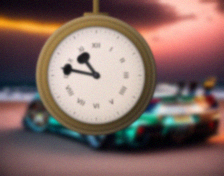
10:47
